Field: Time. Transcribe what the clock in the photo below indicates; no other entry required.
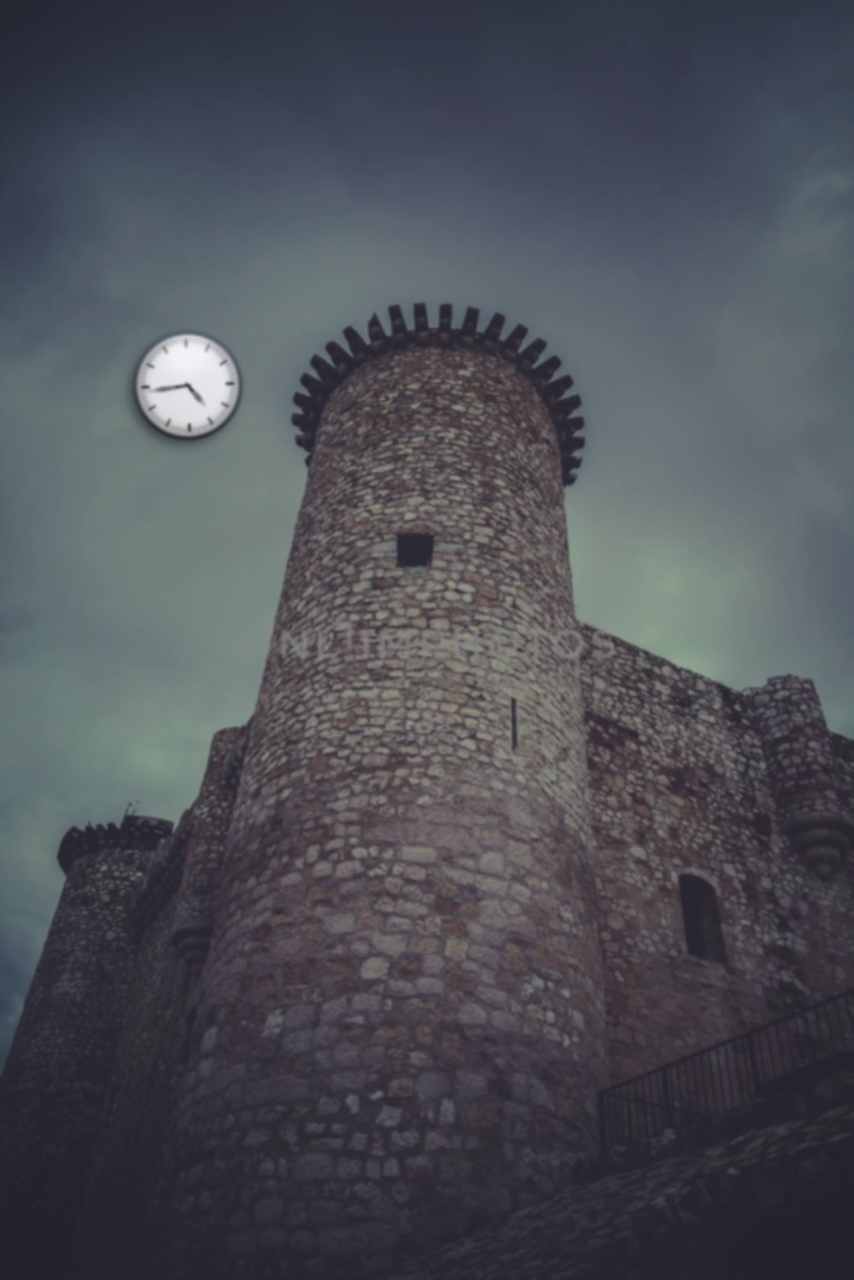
4:44
